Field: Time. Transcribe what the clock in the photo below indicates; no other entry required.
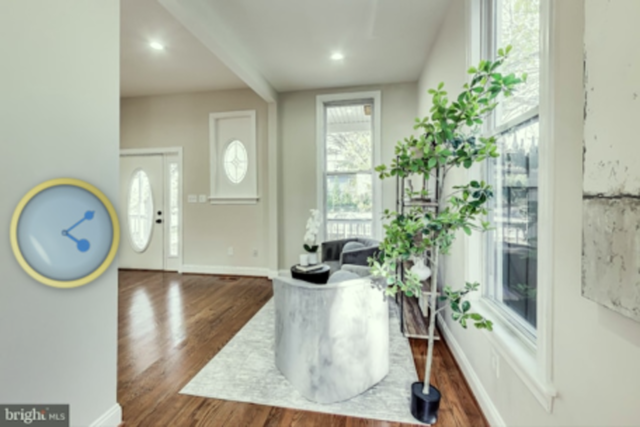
4:09
